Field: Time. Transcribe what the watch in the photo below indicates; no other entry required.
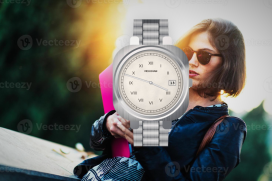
3:48
